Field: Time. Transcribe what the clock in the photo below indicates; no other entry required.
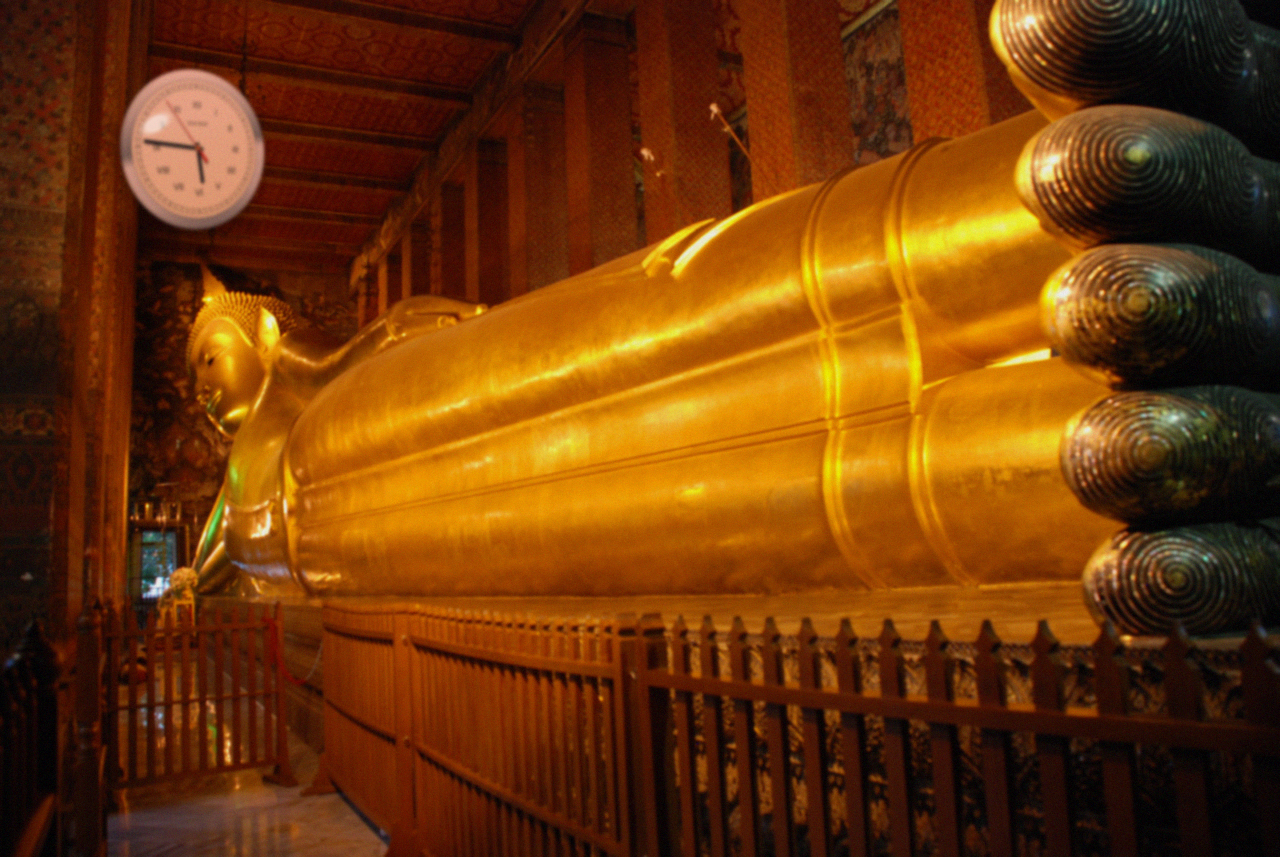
5:45:54
